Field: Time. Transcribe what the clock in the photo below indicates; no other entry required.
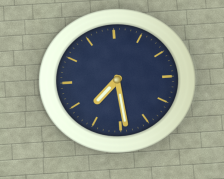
7:29
